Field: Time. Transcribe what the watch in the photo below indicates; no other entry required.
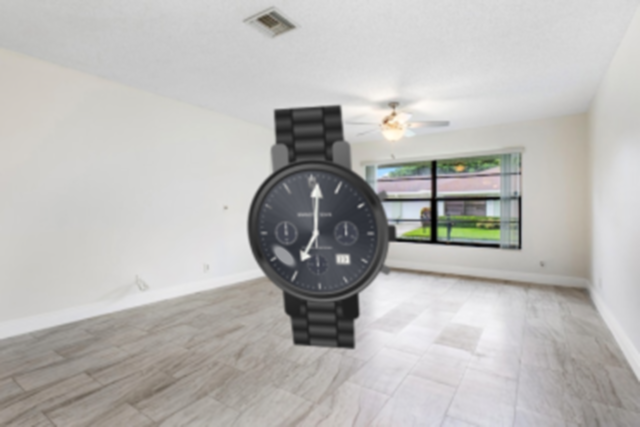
7:01
